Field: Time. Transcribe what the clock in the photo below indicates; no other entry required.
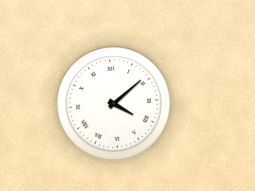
4:09
